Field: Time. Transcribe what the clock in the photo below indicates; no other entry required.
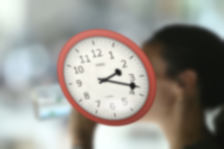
2:18
